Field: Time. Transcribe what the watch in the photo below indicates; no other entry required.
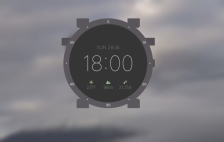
18:00
